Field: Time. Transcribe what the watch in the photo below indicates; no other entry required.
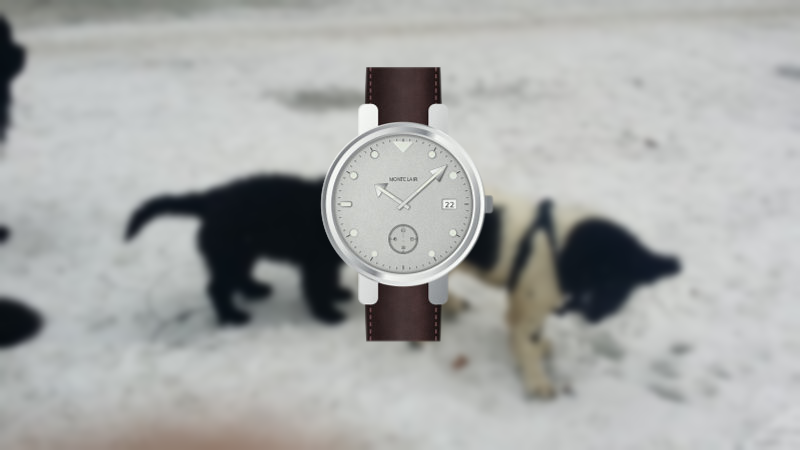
10:08
